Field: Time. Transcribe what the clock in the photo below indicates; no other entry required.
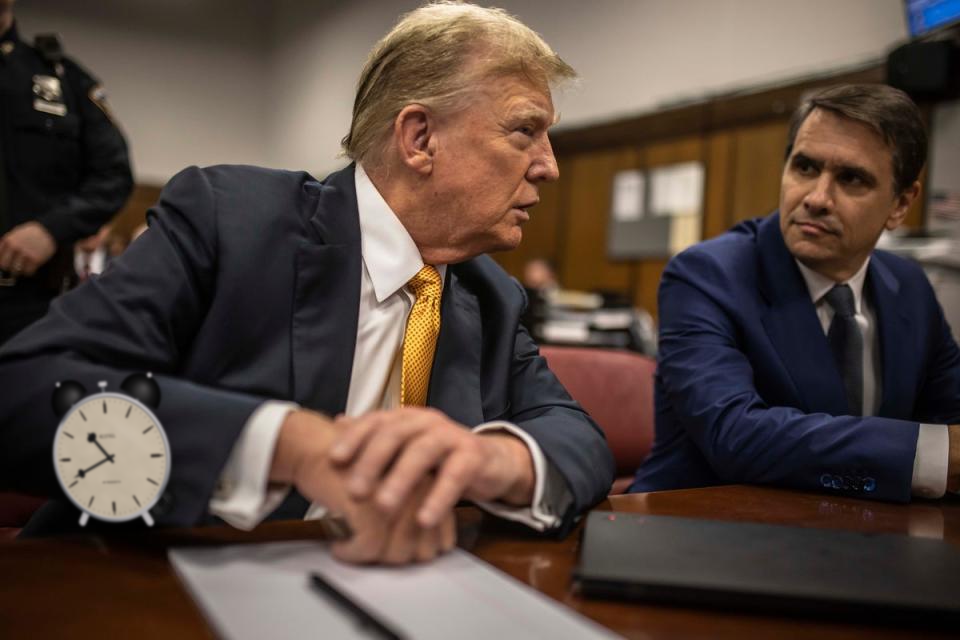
10:41
